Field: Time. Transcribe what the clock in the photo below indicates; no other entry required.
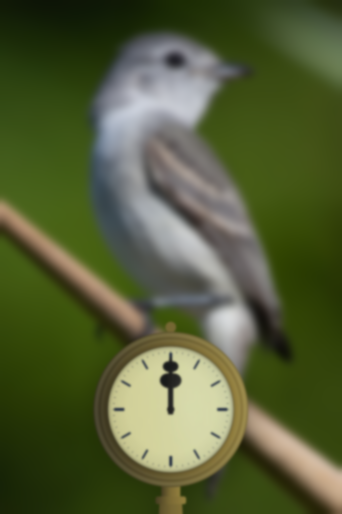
12:00
